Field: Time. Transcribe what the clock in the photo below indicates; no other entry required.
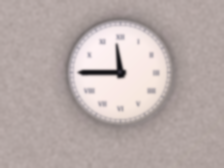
11:45
